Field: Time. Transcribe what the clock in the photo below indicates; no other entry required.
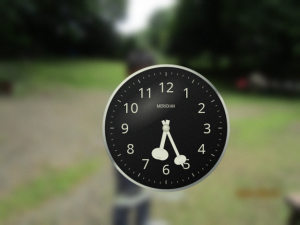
6:26
